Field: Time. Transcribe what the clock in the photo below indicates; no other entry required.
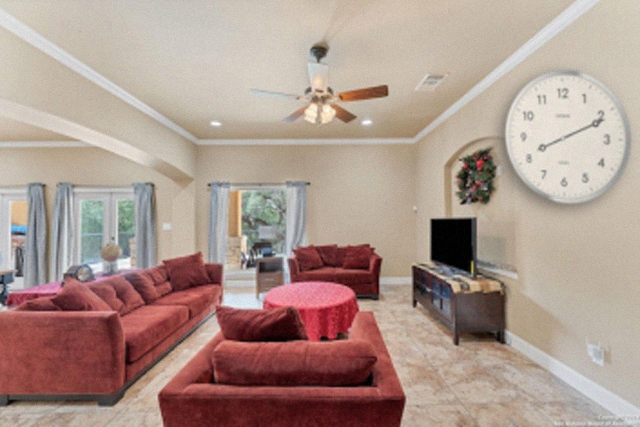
8:11
